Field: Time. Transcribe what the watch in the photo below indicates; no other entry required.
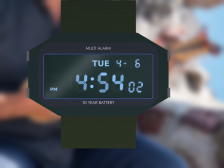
4:54:02
